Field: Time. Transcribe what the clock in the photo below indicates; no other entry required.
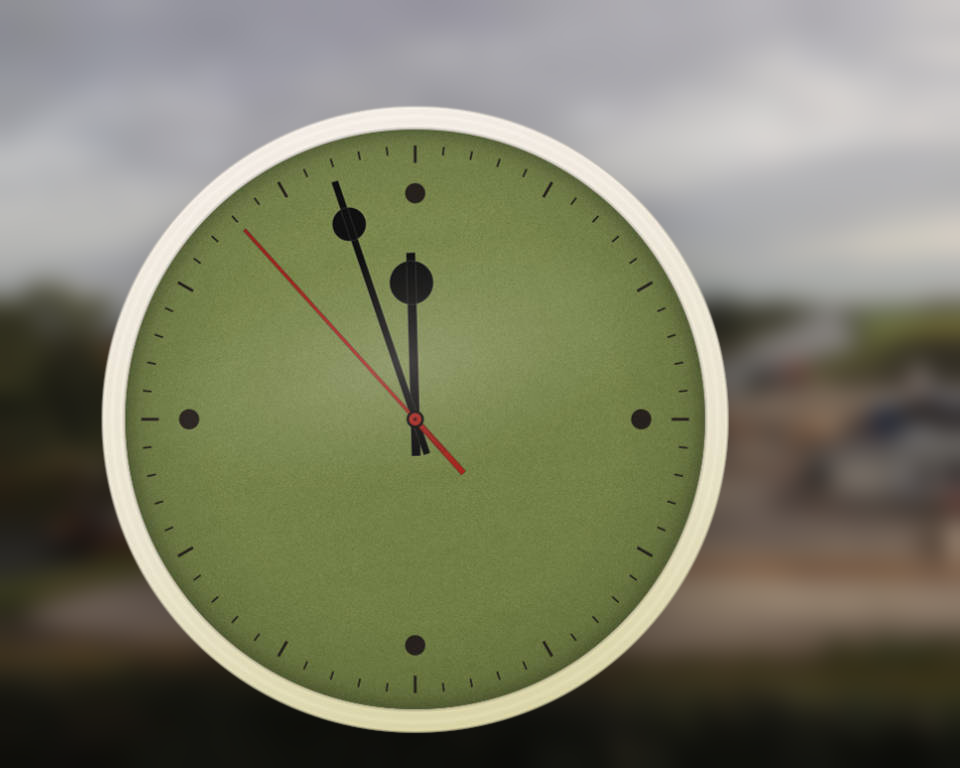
11:56:53
